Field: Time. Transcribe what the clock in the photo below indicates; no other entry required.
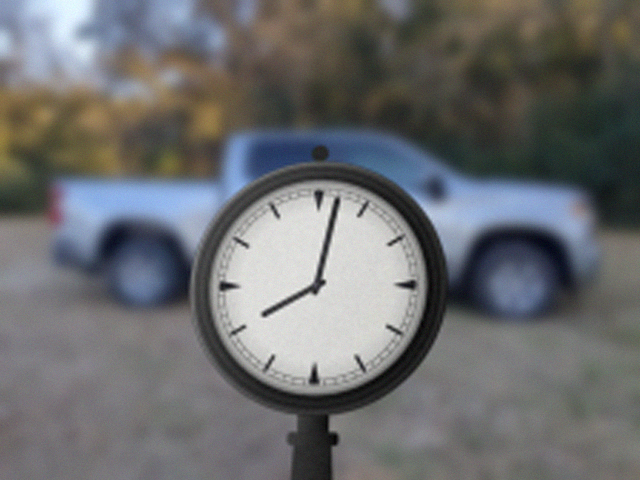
8:02
